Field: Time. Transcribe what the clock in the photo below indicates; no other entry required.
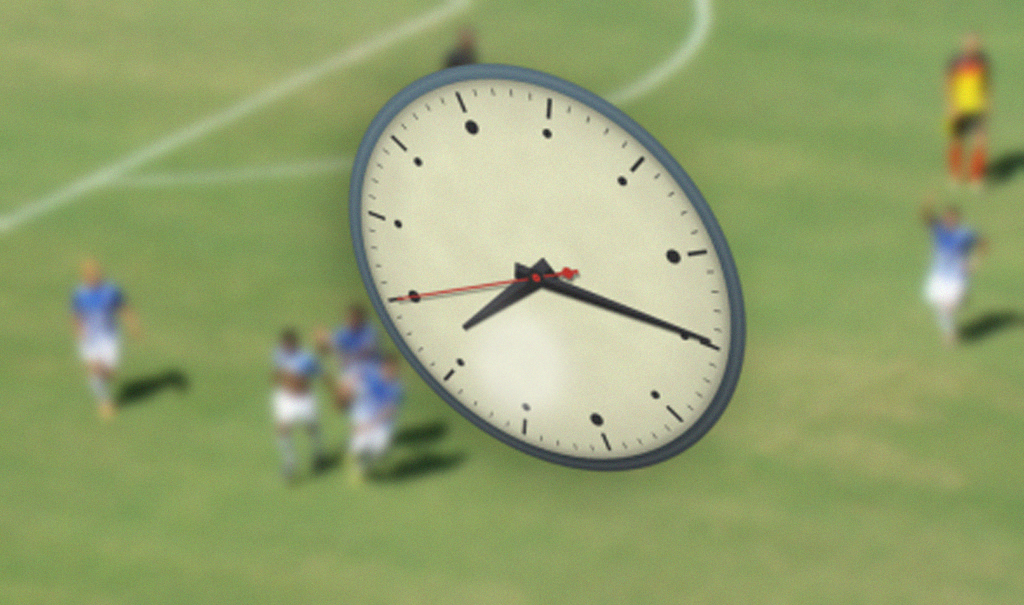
8:19:45
